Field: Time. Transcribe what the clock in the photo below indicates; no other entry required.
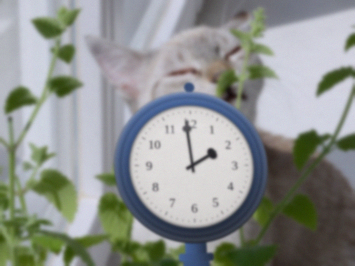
1:59
